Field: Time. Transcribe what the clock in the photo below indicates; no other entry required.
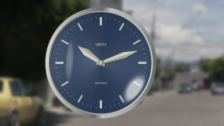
10:12
